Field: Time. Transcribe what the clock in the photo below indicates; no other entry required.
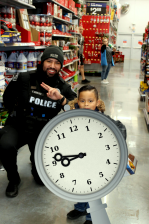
8:47
